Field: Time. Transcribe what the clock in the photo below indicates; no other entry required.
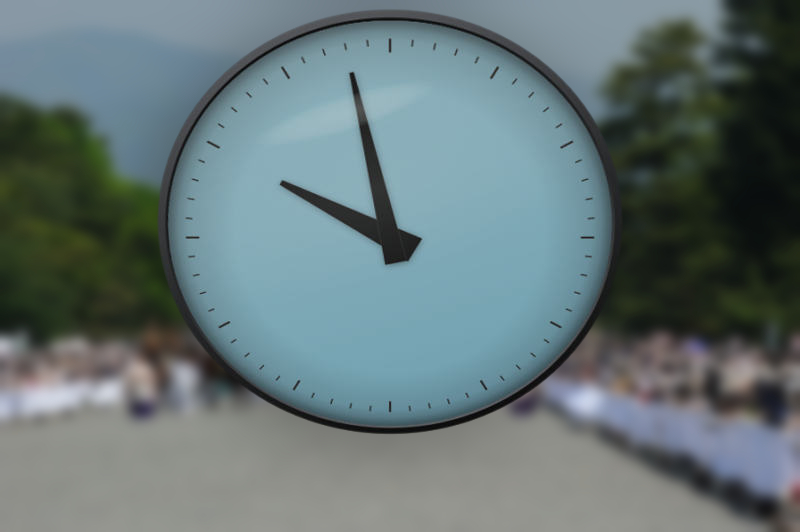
9:58
